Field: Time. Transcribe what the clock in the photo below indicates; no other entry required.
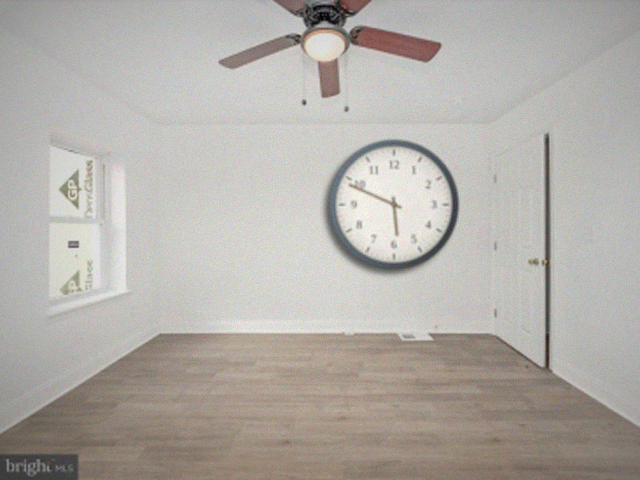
5:49
